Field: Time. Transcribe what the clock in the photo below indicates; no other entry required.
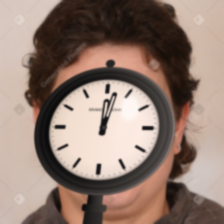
12:02
